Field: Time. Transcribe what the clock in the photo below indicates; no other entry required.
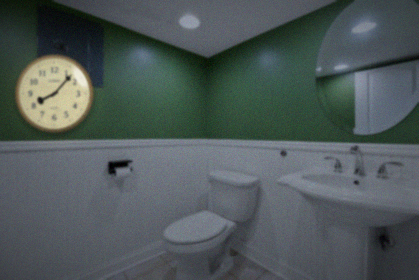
8:07
